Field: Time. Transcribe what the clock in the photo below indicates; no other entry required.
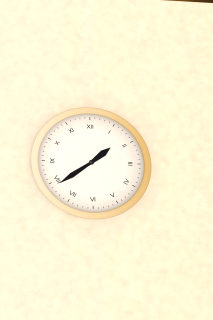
1:39
